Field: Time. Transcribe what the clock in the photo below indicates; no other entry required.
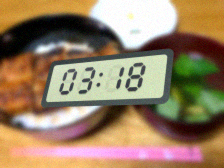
3:18
